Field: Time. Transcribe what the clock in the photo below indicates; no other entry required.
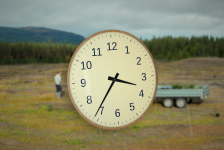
3:36
